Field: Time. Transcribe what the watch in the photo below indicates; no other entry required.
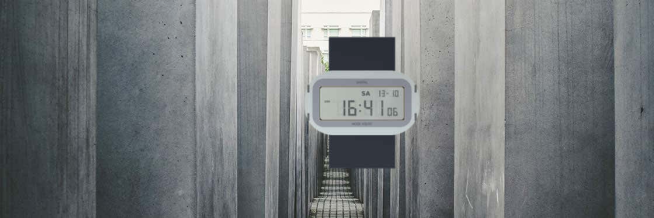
16:41:06
